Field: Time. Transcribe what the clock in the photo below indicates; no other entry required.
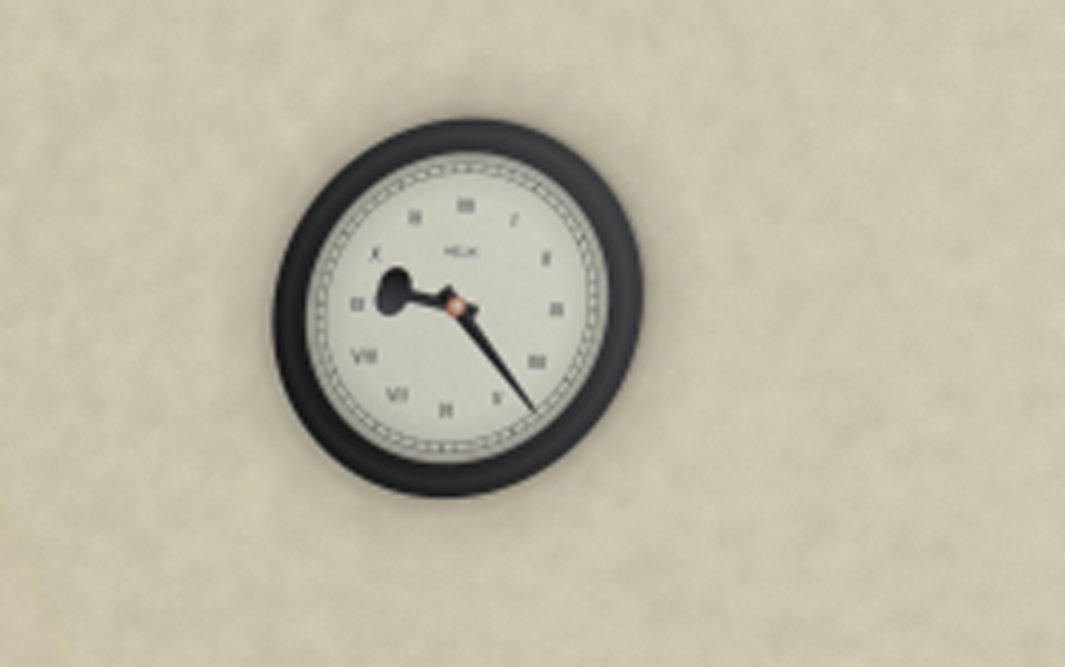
9:23
